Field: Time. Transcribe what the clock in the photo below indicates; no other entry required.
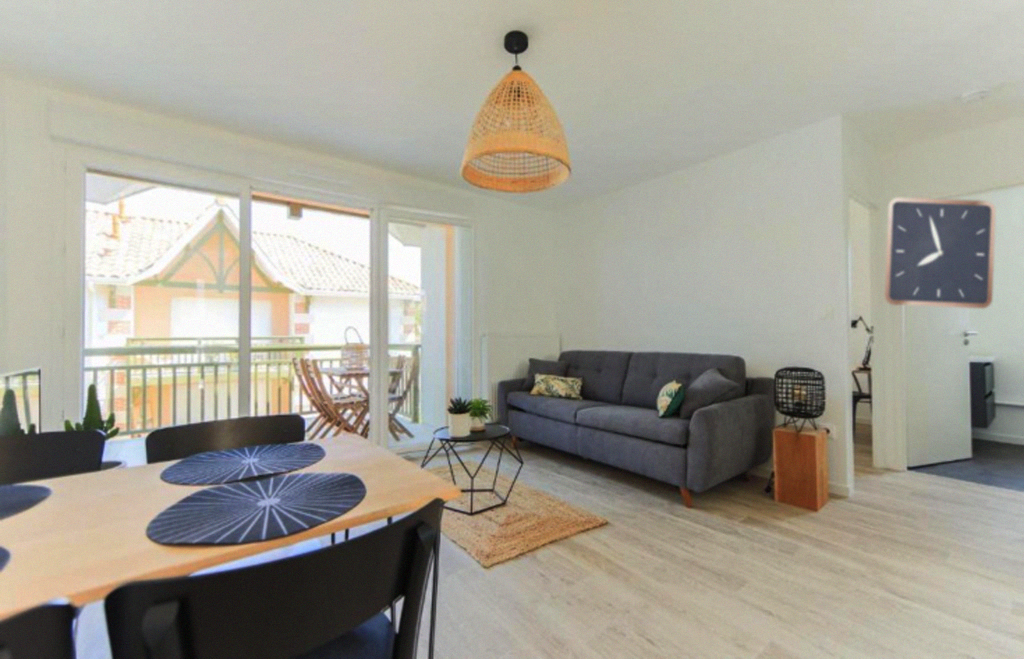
7:57
